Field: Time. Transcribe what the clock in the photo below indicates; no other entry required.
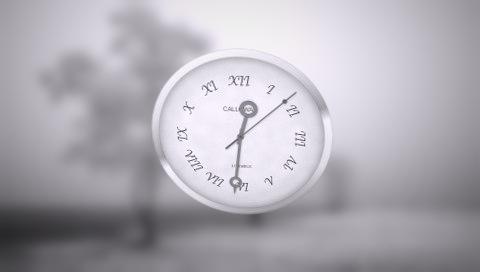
12:31:08
